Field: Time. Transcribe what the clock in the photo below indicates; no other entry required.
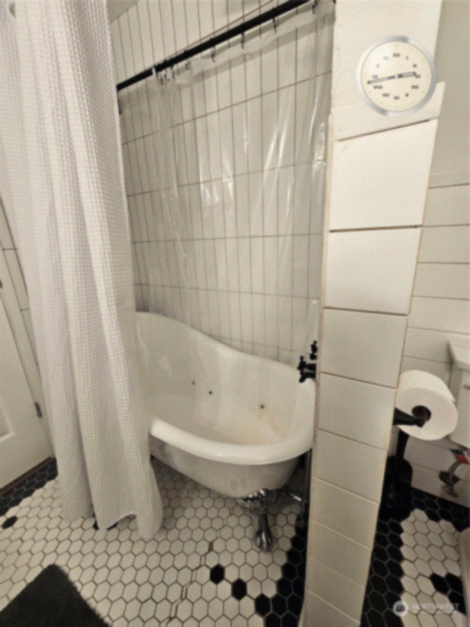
2:43
